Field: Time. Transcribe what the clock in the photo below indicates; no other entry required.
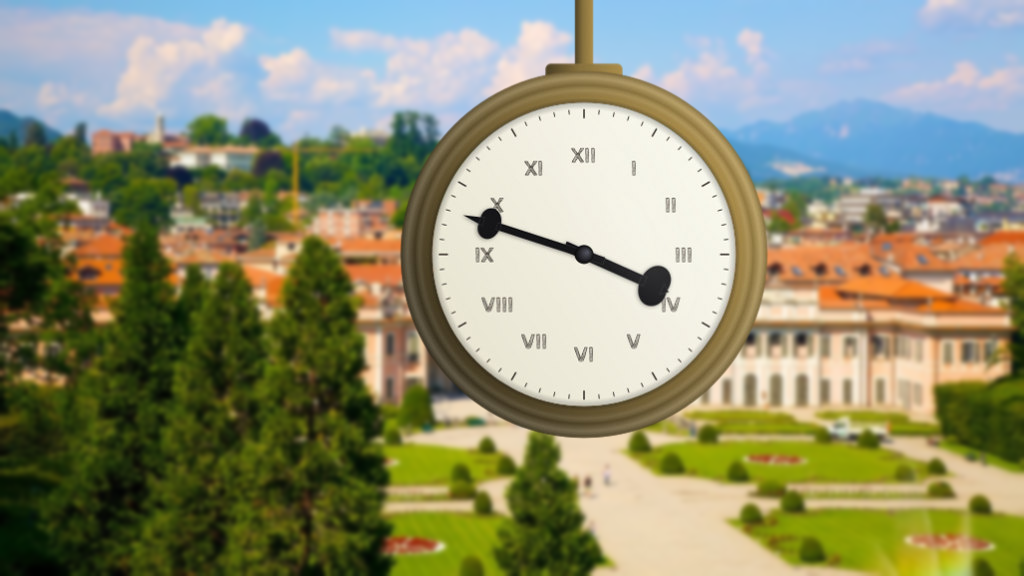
3:48
